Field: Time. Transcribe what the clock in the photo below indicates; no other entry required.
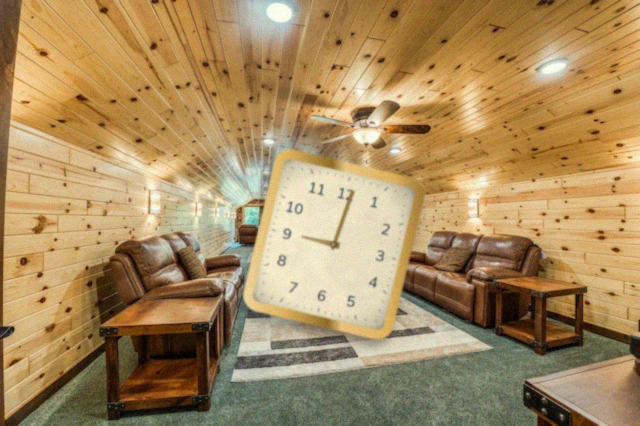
9:01
